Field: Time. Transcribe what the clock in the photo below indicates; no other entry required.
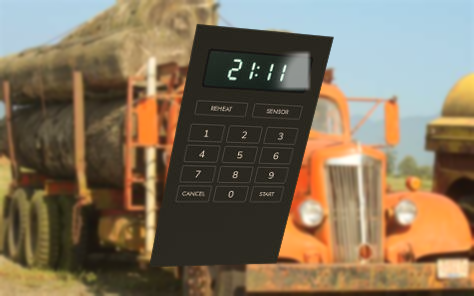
21:11
